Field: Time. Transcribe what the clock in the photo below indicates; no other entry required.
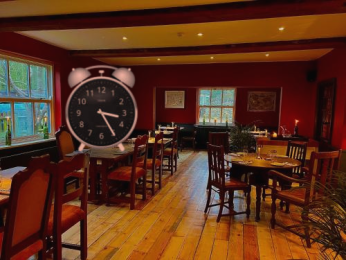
3:25
